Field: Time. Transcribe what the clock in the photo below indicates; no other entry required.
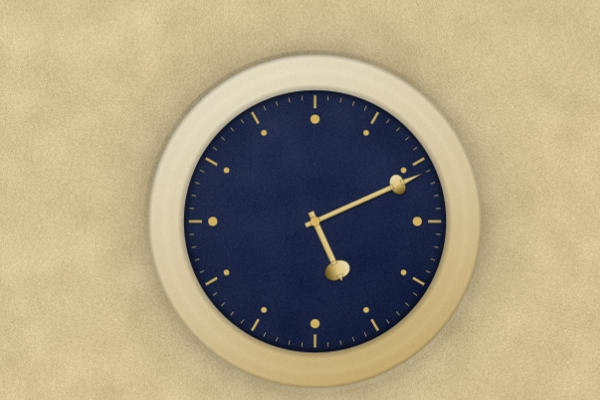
5:11
